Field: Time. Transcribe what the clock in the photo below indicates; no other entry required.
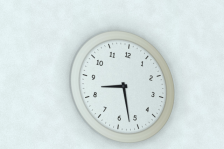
8:27
